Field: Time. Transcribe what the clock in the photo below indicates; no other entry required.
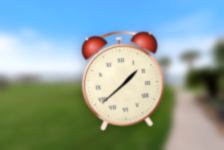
1:39
